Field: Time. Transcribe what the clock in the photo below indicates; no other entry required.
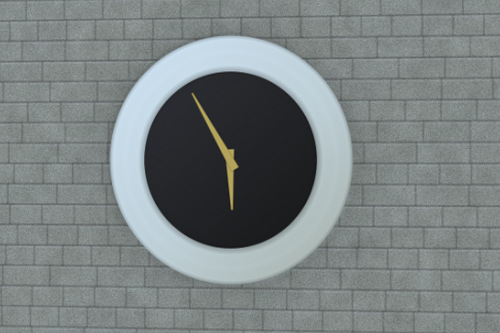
5:55
